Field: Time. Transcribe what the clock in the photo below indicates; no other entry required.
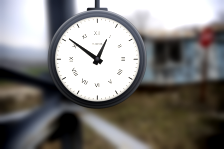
12:51
